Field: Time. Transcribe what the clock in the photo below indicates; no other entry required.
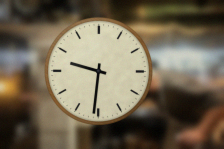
9:31
